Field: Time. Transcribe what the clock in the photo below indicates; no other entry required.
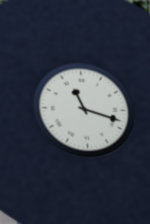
11:18
